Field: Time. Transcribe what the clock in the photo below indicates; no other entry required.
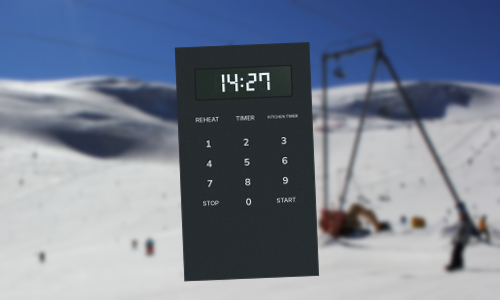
14:27
